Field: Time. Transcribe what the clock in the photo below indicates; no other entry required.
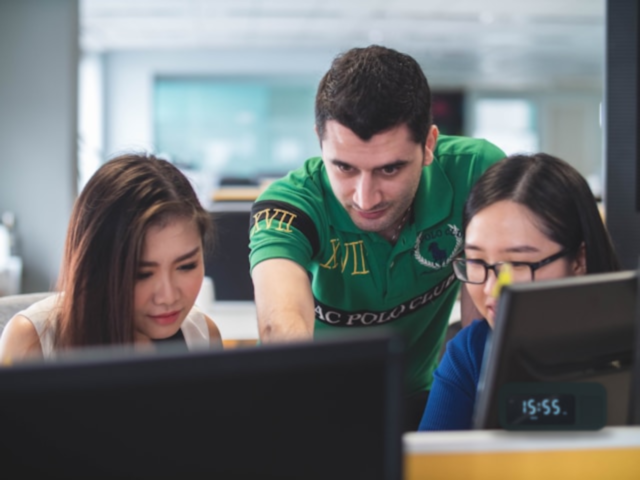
15:55
